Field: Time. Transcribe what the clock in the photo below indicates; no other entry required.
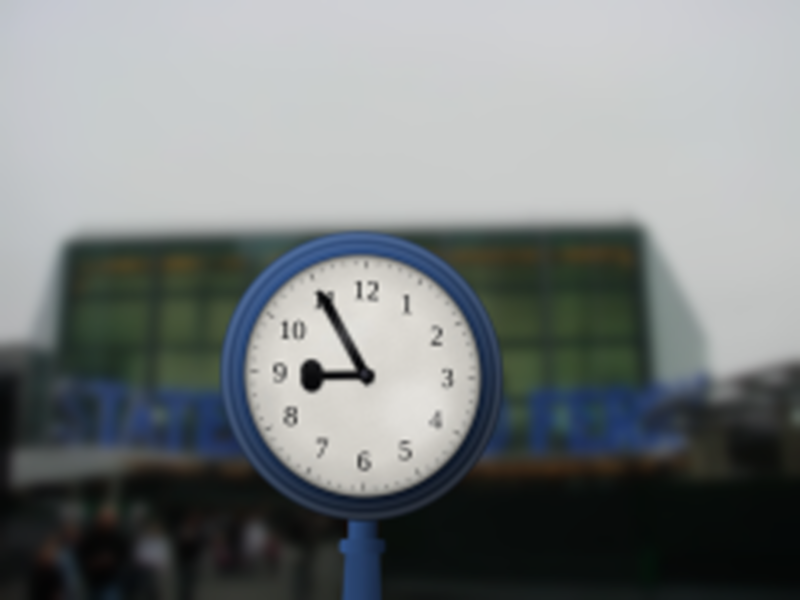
8:55
